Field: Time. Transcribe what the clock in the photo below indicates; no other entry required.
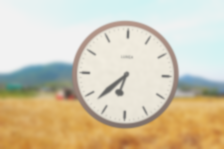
6:38
